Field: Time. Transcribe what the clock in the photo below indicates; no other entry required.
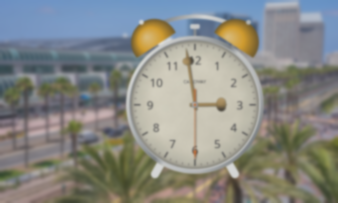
2:58:30
